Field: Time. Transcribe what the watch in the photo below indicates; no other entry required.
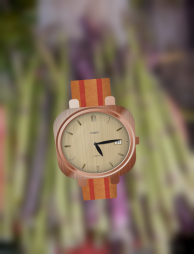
5:14
